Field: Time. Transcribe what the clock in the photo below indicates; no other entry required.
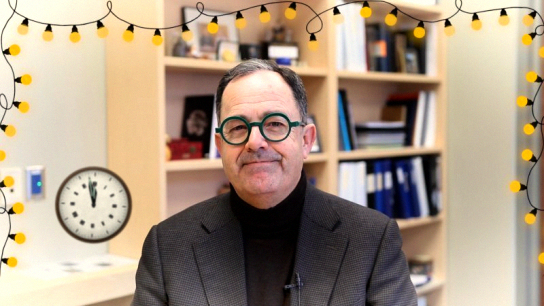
11:58
